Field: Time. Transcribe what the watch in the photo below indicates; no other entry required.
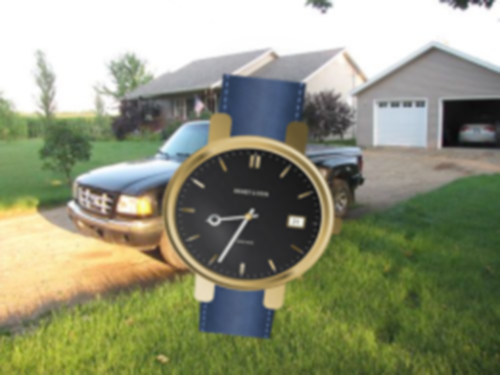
8:34
